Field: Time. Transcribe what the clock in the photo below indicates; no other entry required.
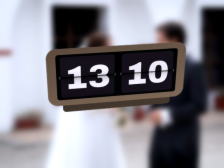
13:10
